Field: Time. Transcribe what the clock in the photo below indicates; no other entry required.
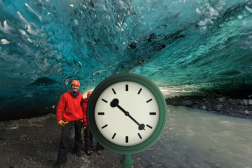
10:22
